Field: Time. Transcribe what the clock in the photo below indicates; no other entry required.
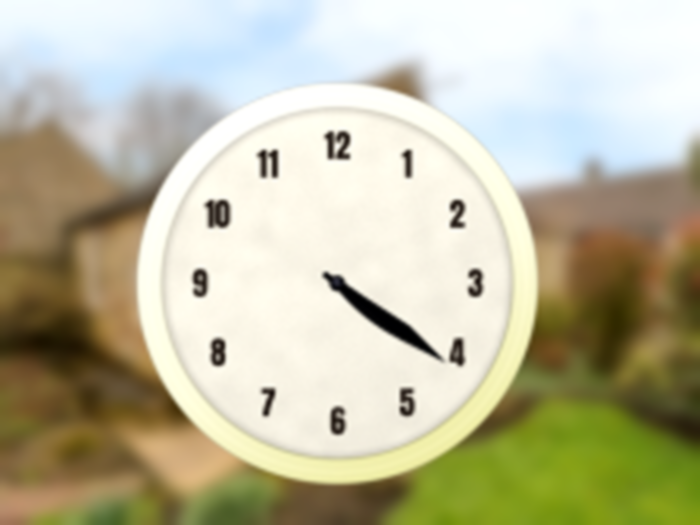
4:21
